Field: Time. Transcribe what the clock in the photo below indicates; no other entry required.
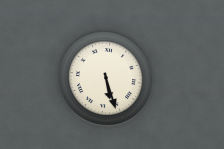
5:26
